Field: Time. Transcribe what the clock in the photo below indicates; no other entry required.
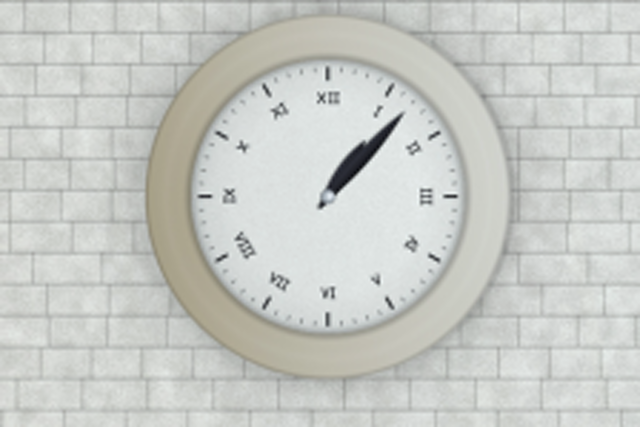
1:07
